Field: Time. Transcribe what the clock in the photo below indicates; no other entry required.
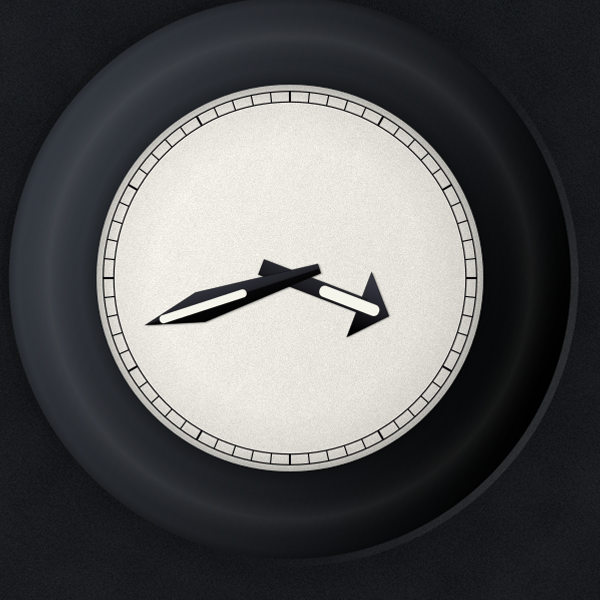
3:42
